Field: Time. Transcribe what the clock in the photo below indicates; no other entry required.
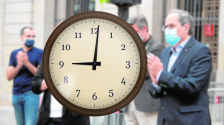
9:01
